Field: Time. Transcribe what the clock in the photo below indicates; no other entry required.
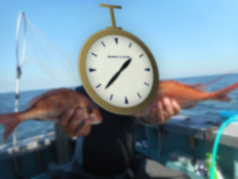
1:38
